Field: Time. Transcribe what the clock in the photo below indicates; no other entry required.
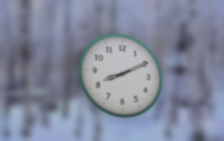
8:10
